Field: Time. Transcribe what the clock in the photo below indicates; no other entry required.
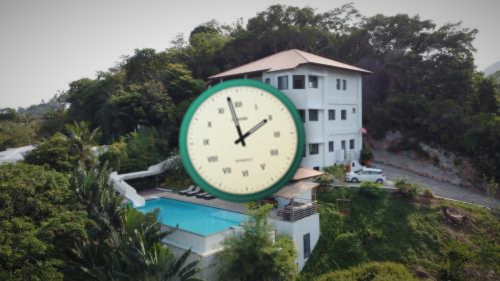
1:58
